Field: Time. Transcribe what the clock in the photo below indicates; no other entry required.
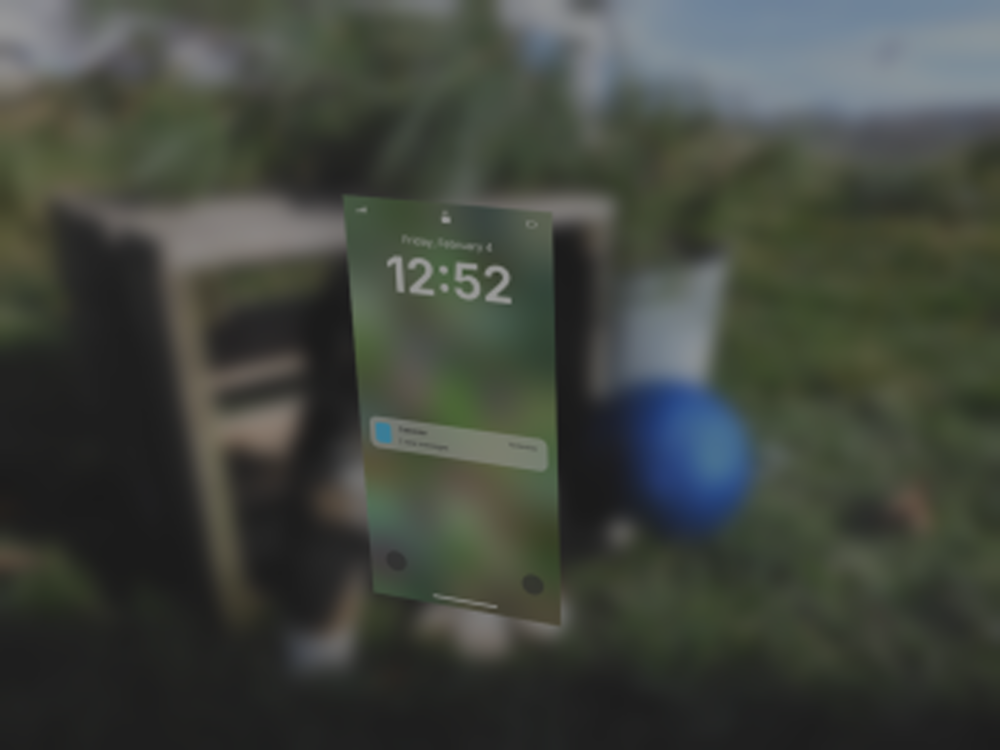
12:52
